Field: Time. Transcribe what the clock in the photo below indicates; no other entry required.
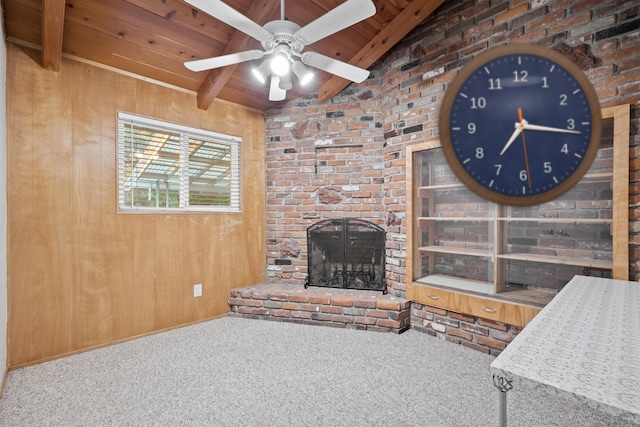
7:16:29
